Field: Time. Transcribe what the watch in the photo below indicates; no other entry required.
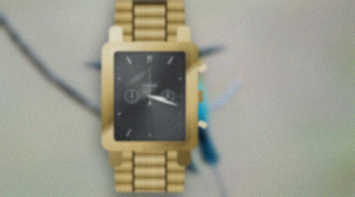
3:18
